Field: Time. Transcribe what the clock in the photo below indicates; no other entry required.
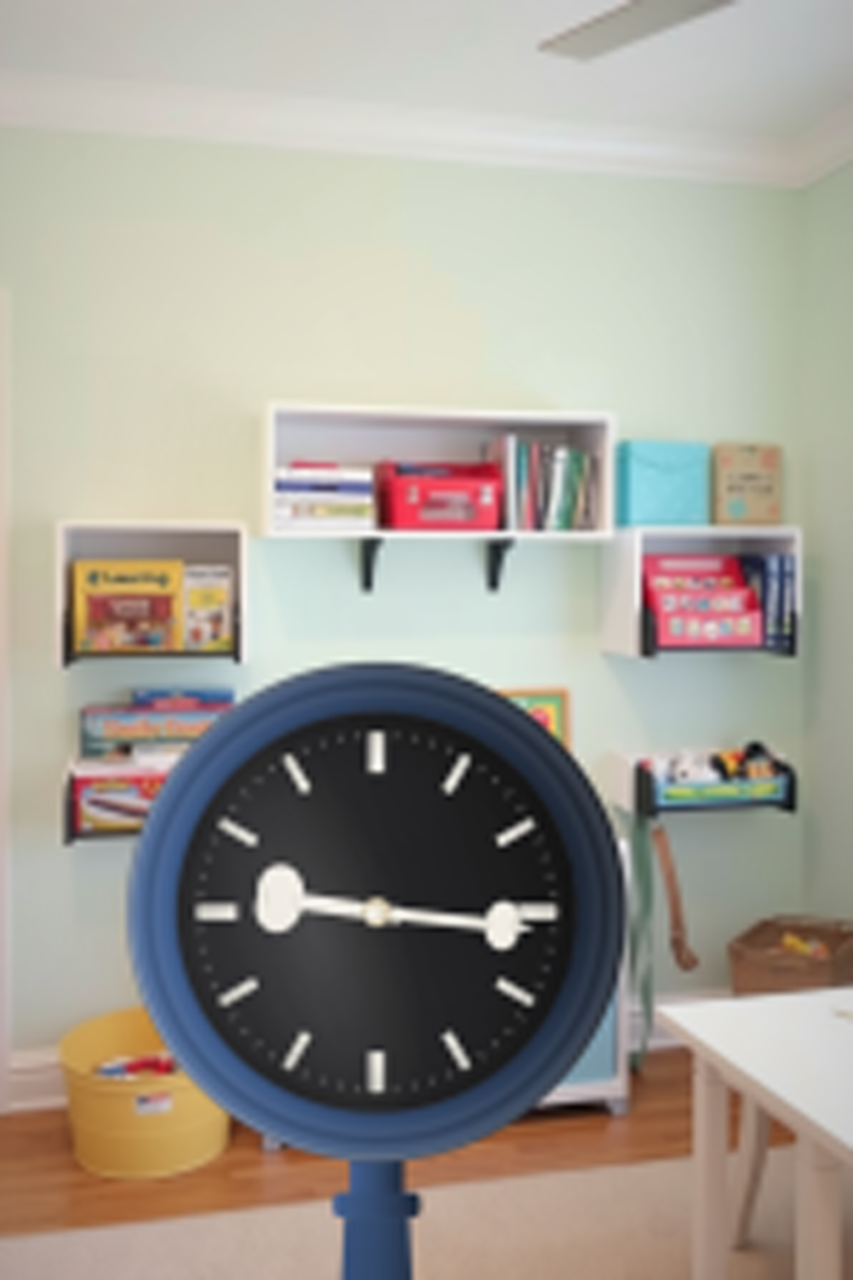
9:16
